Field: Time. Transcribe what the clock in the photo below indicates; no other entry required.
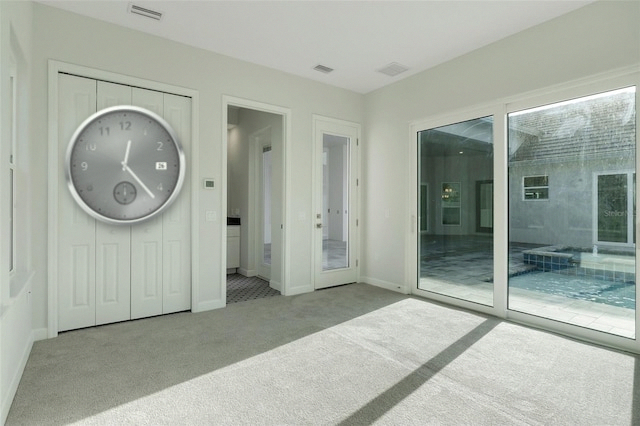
12:23
